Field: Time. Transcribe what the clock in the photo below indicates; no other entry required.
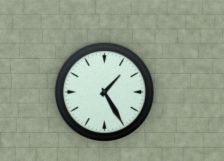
1:25
